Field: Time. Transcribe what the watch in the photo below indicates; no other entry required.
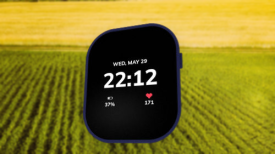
22:12
